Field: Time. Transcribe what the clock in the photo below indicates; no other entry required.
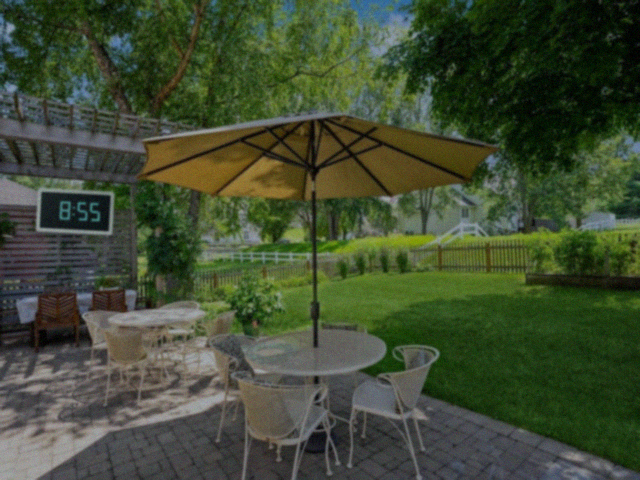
8:55
